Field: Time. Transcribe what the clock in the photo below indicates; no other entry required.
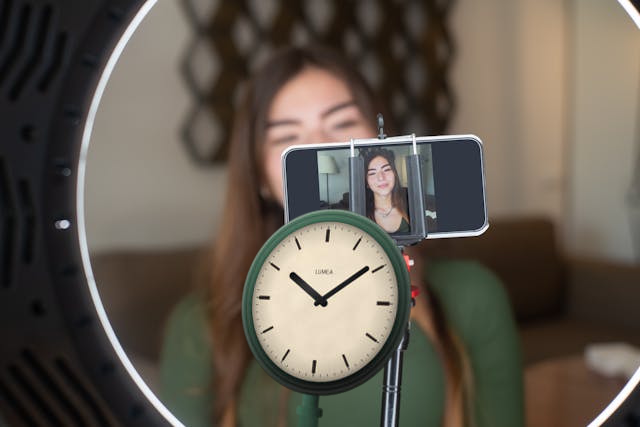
10:09
